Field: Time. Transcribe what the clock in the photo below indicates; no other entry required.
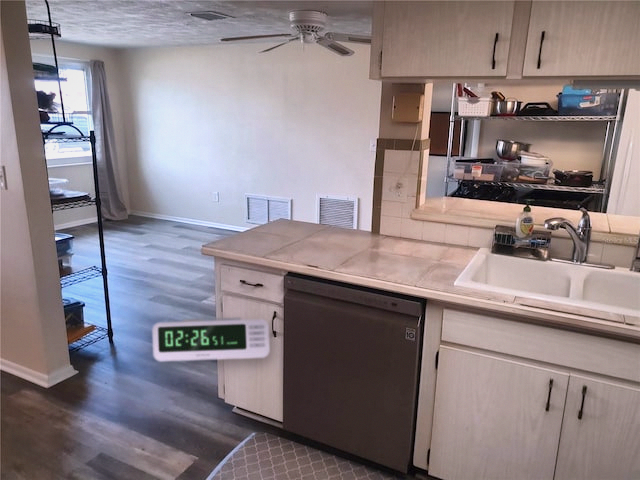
2:26
